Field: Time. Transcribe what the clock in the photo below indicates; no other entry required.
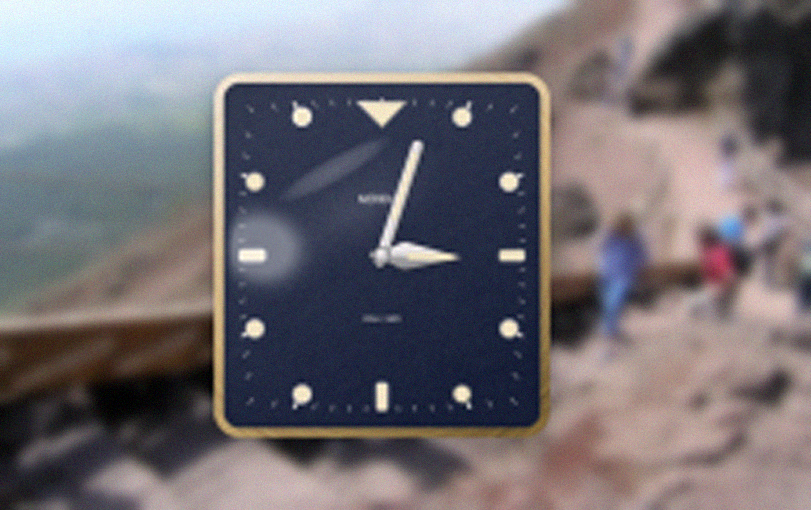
3:03
